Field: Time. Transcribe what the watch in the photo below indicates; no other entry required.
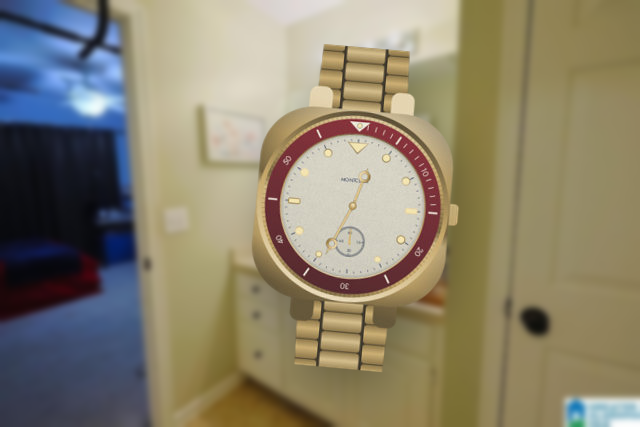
12:34
